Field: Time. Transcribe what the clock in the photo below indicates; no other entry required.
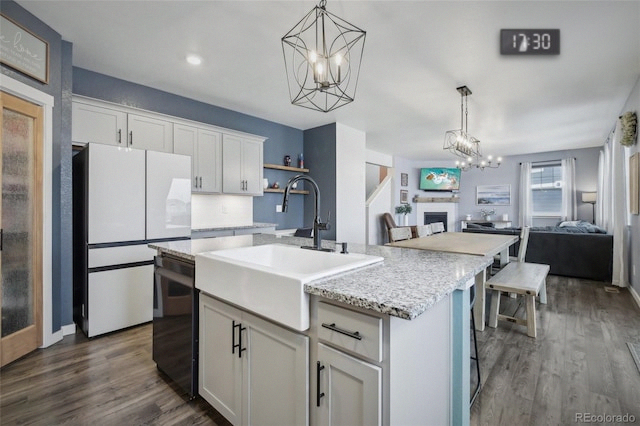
17:30
